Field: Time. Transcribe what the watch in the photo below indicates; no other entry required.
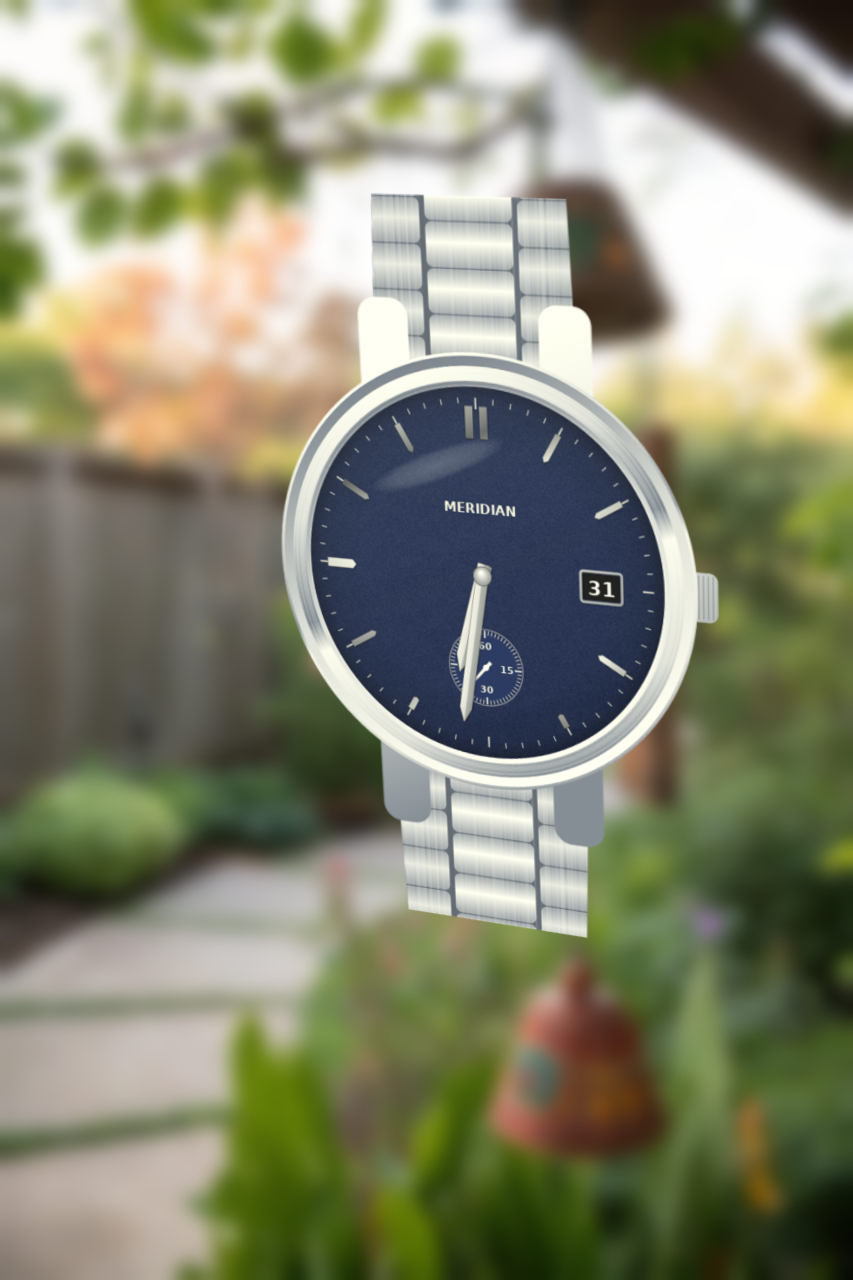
6:31:37
